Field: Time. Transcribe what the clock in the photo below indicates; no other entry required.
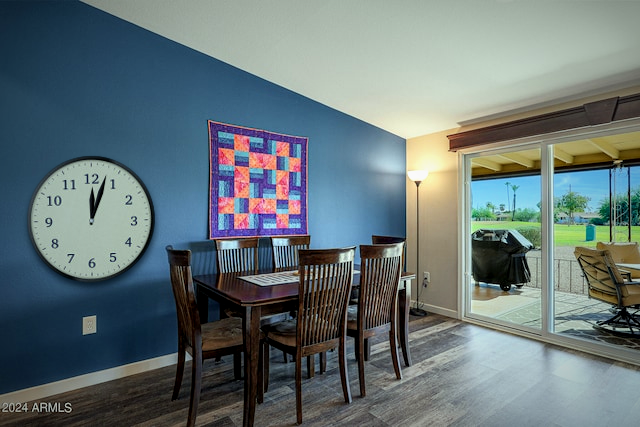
12:03
